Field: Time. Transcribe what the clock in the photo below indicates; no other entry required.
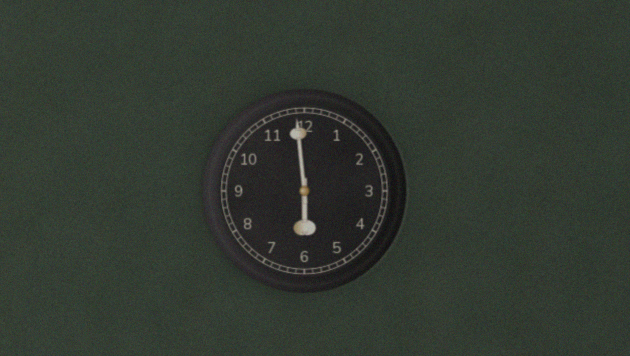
5:59
